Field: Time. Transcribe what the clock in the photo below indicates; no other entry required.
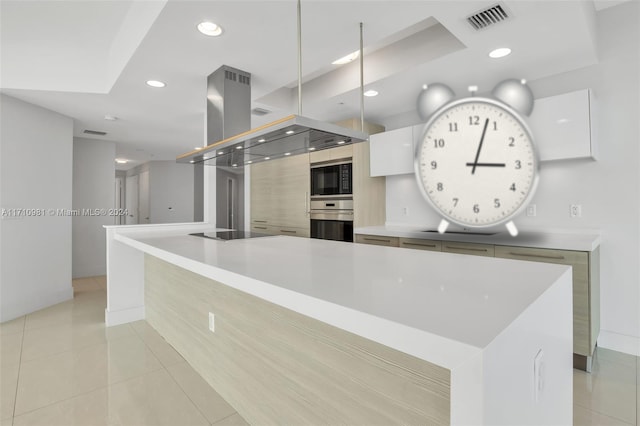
3:03
